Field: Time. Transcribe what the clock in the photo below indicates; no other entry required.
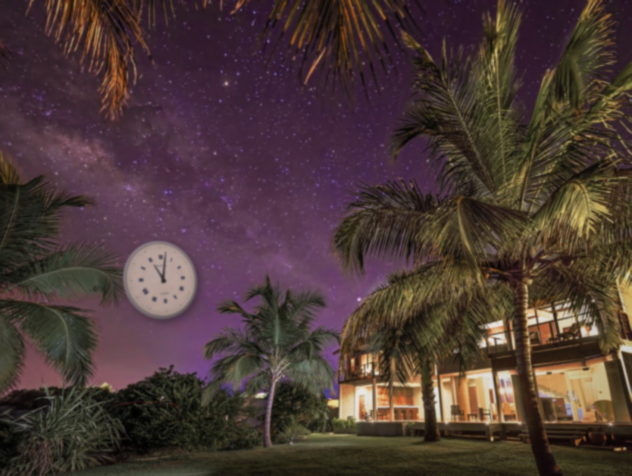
11:02
